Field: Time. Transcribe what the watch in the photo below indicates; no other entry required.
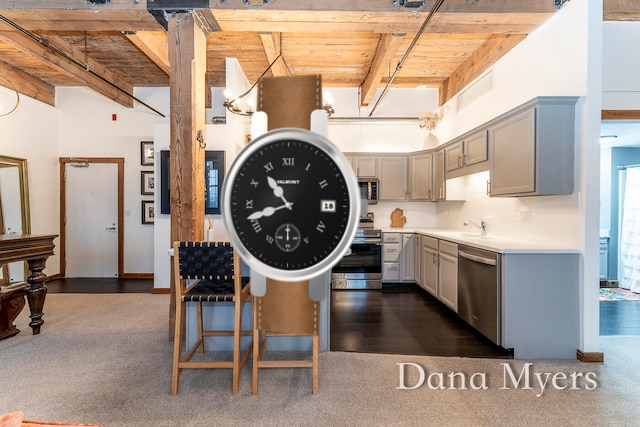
10:42
